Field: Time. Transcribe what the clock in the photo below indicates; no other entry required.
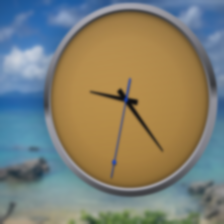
9:23:32
